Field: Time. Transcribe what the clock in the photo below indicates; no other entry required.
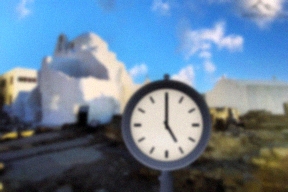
5:00
